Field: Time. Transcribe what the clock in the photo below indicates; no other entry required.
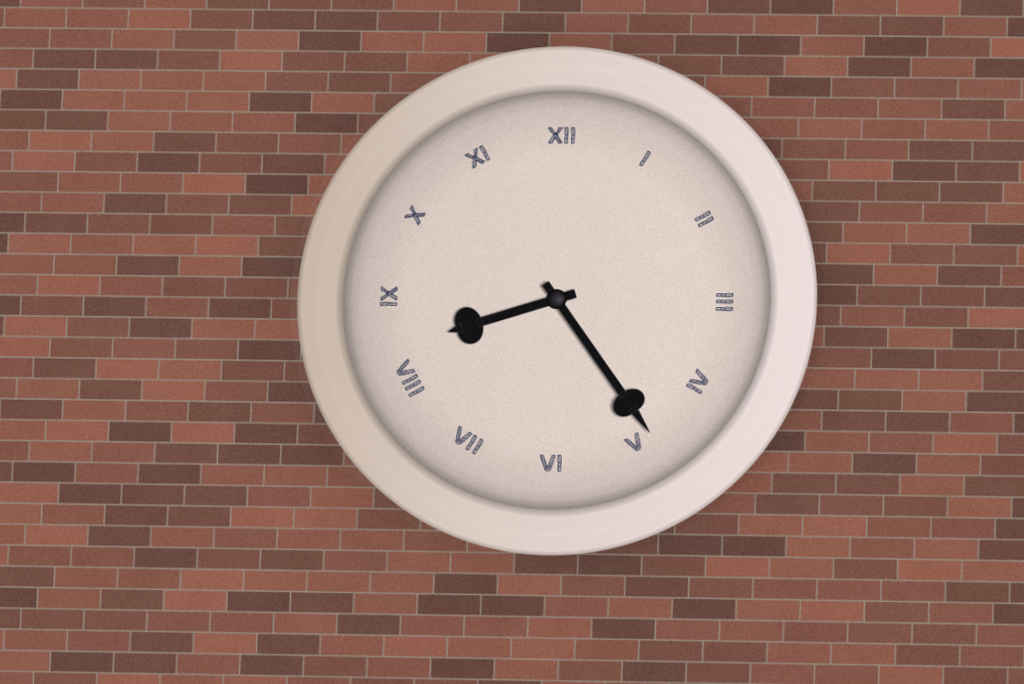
8:24
